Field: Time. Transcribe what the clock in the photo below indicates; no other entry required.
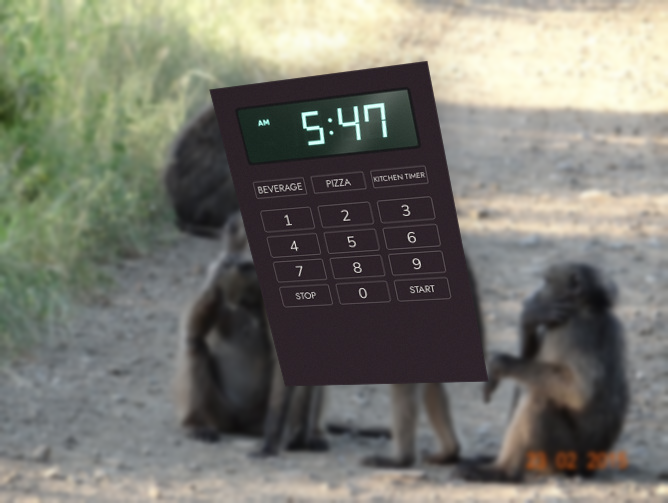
5:47
